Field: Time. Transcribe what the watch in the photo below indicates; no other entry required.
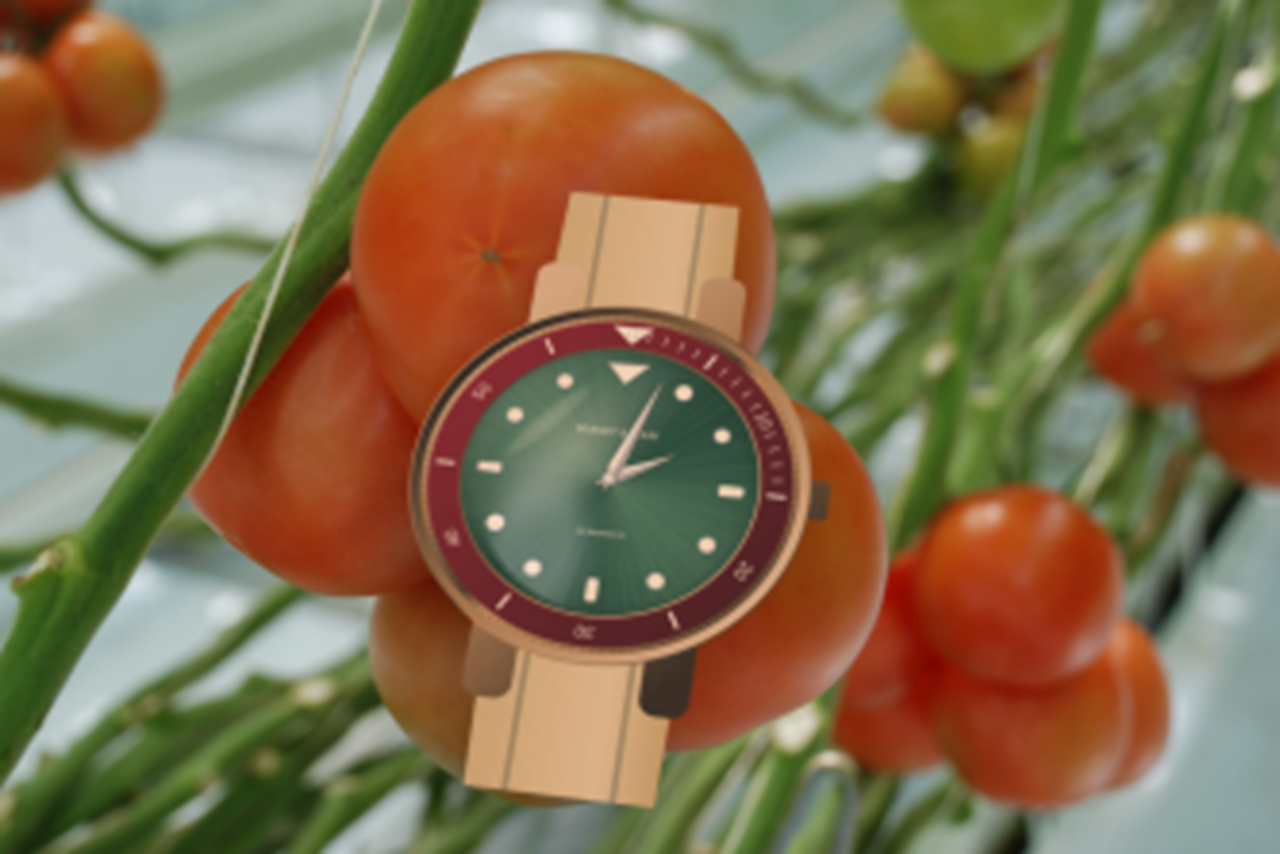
2:03
